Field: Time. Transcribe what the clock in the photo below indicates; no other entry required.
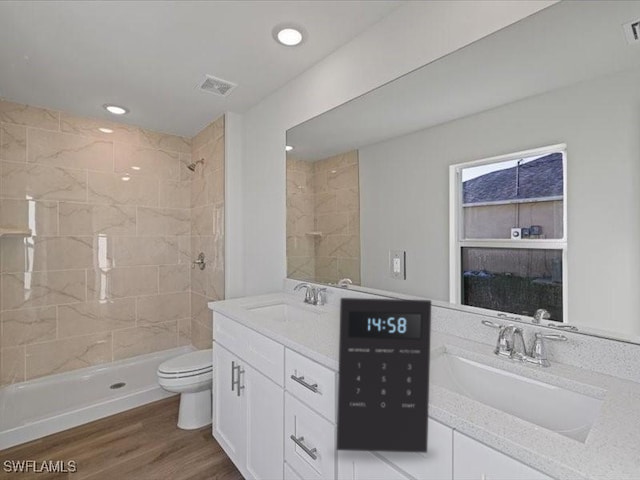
14:58
